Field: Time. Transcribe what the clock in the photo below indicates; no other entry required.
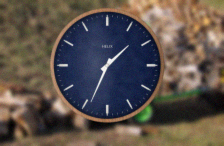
1:34
